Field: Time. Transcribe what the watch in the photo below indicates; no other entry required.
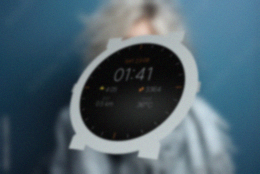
1:41
